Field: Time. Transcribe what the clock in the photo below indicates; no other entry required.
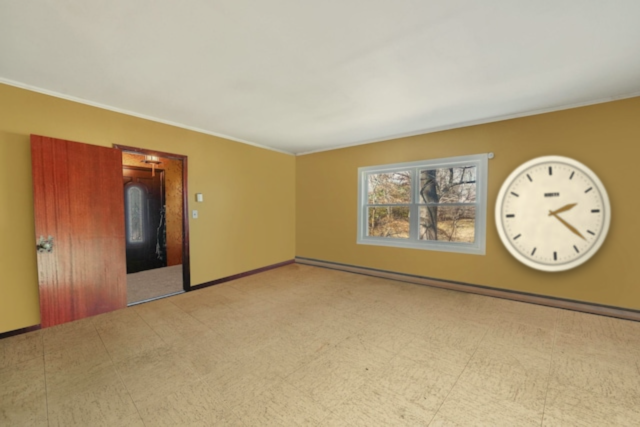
2:22
